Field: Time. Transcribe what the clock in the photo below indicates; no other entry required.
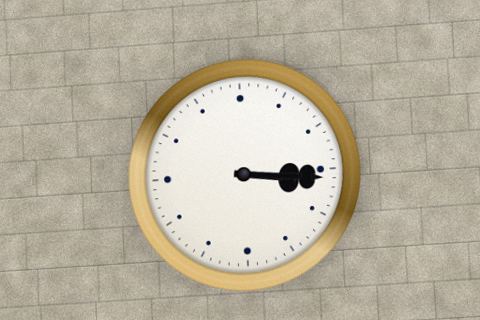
3:16
